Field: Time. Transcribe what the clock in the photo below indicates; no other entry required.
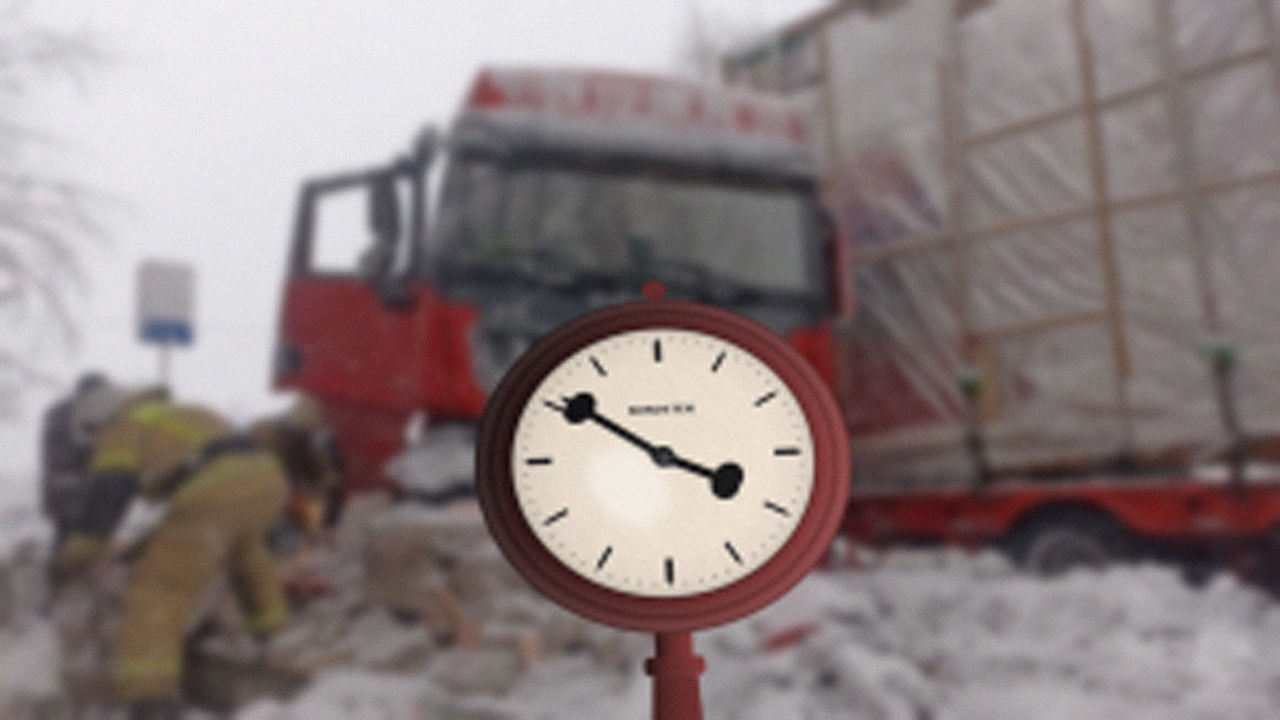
3:51
